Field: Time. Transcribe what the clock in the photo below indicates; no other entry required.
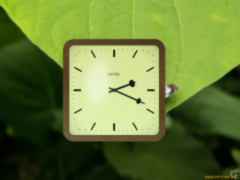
2:19
